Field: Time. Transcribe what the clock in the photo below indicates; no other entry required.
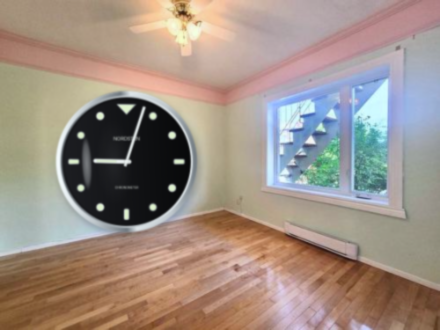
9:03
